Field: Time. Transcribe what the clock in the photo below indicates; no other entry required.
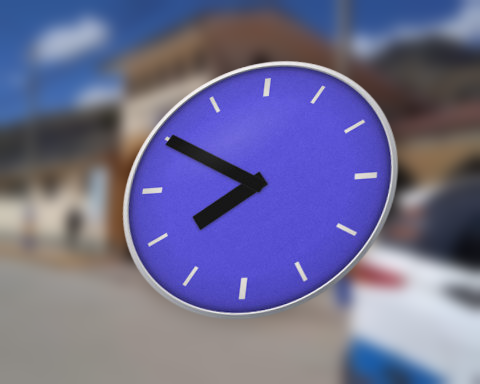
7:50
